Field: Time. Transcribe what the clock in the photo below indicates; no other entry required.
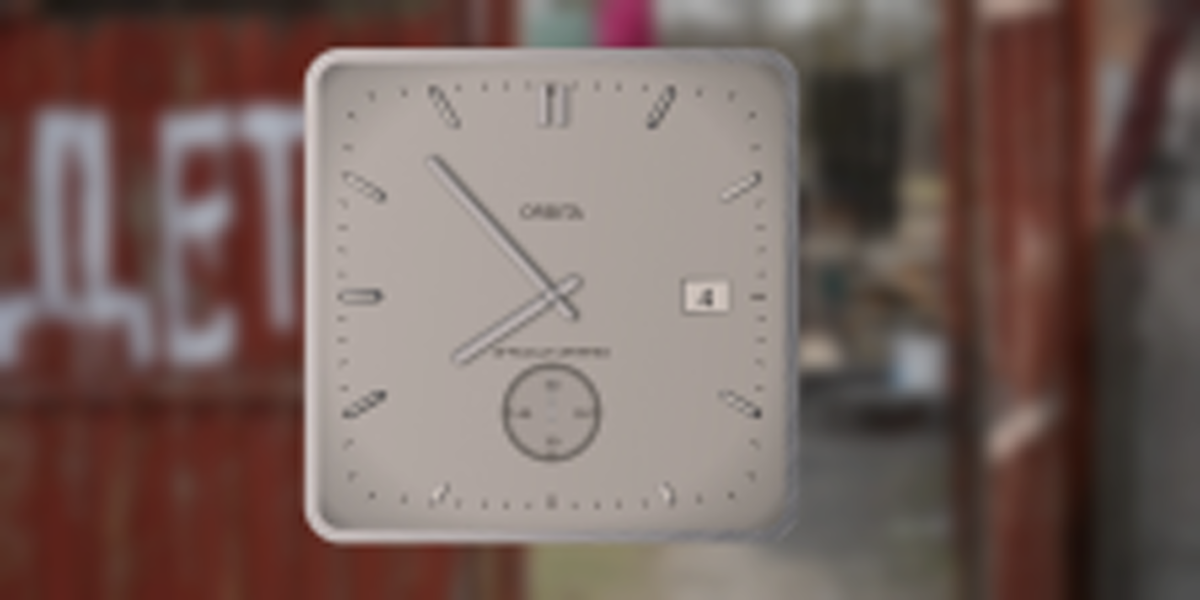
7:53
